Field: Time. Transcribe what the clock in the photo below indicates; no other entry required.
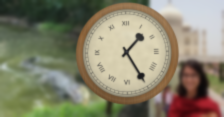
1:25
